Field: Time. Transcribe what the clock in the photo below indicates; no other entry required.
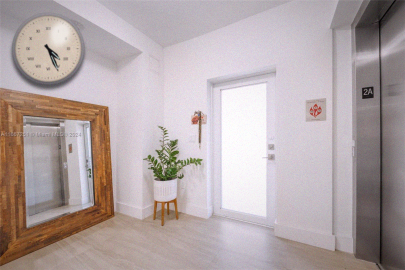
4:26
